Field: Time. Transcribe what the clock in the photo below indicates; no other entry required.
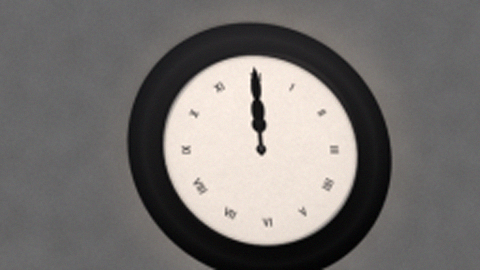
12:00
